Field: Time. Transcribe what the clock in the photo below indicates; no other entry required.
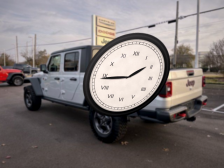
1:44
